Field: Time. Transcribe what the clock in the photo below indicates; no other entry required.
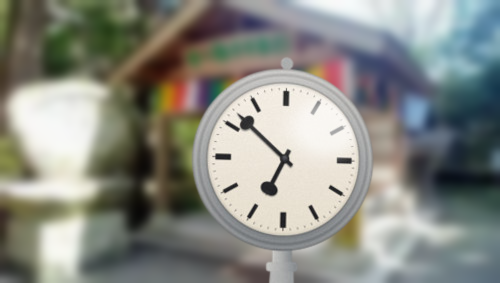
6:52
